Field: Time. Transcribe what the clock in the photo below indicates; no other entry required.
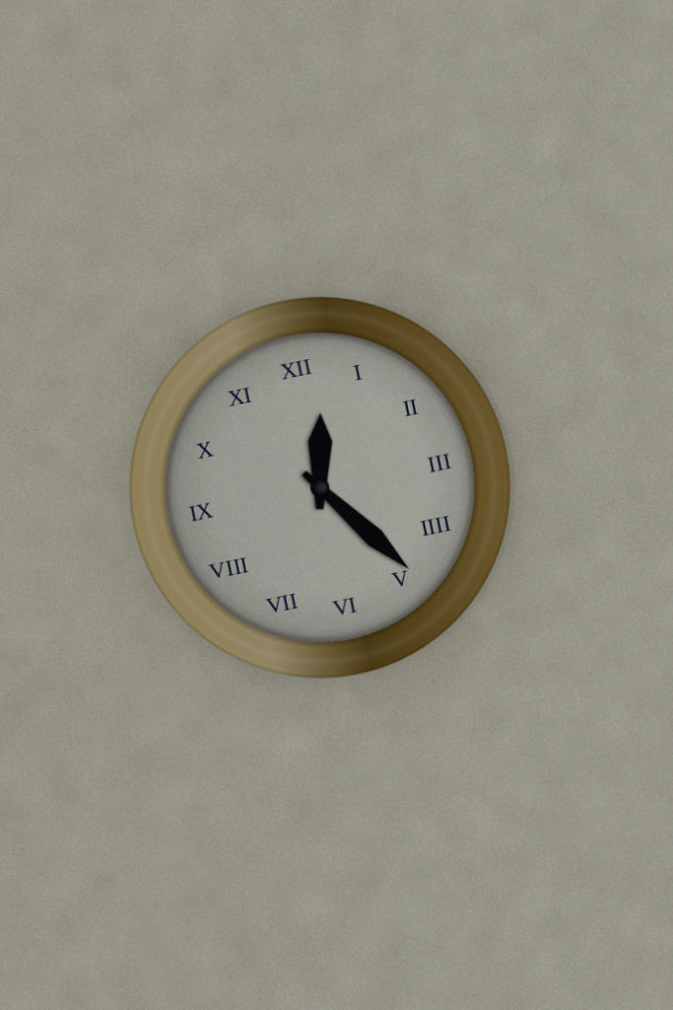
12:24
